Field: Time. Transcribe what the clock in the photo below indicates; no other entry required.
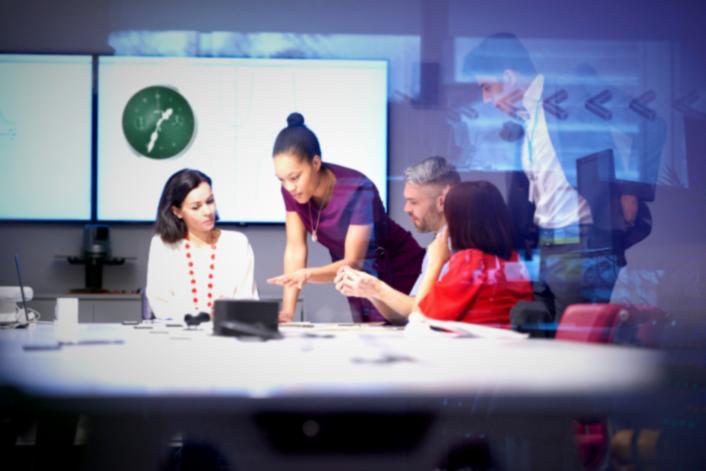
1:34
